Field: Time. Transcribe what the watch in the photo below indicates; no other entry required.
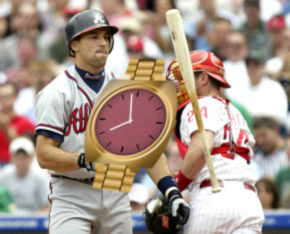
7:58
